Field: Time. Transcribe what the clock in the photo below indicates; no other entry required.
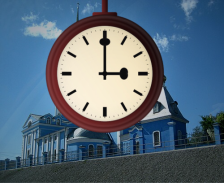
3:00
